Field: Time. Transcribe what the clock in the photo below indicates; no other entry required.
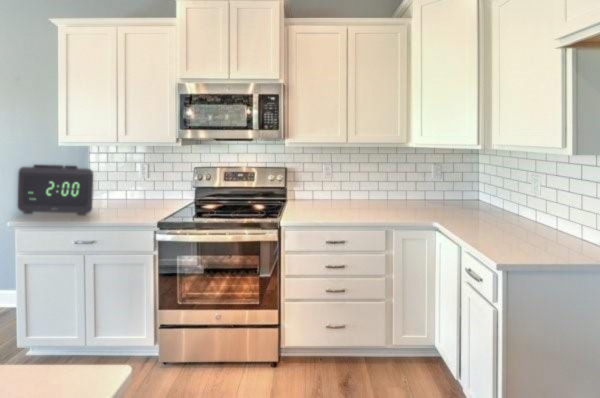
2:00
